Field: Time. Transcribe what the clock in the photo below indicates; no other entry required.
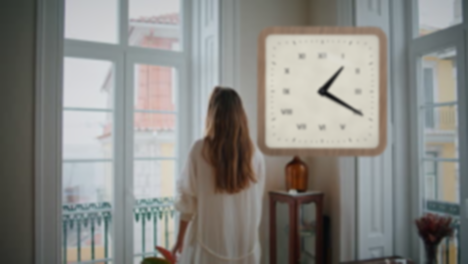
1:20
